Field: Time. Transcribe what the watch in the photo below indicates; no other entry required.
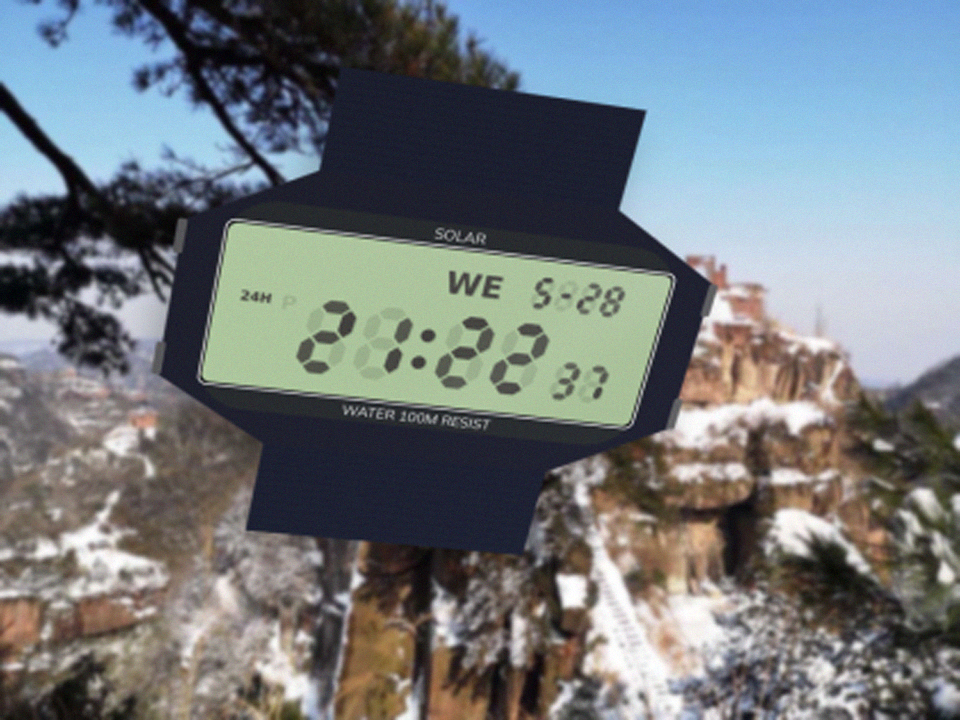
21:22:37
